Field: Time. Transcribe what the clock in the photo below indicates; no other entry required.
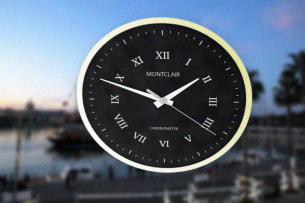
1:48:21
